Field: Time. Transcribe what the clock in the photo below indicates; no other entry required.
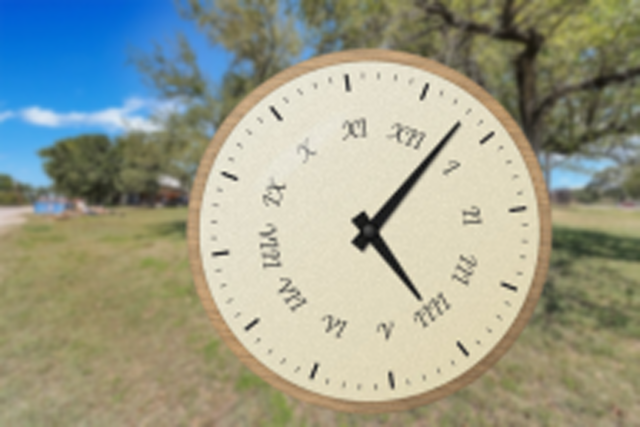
4:03
